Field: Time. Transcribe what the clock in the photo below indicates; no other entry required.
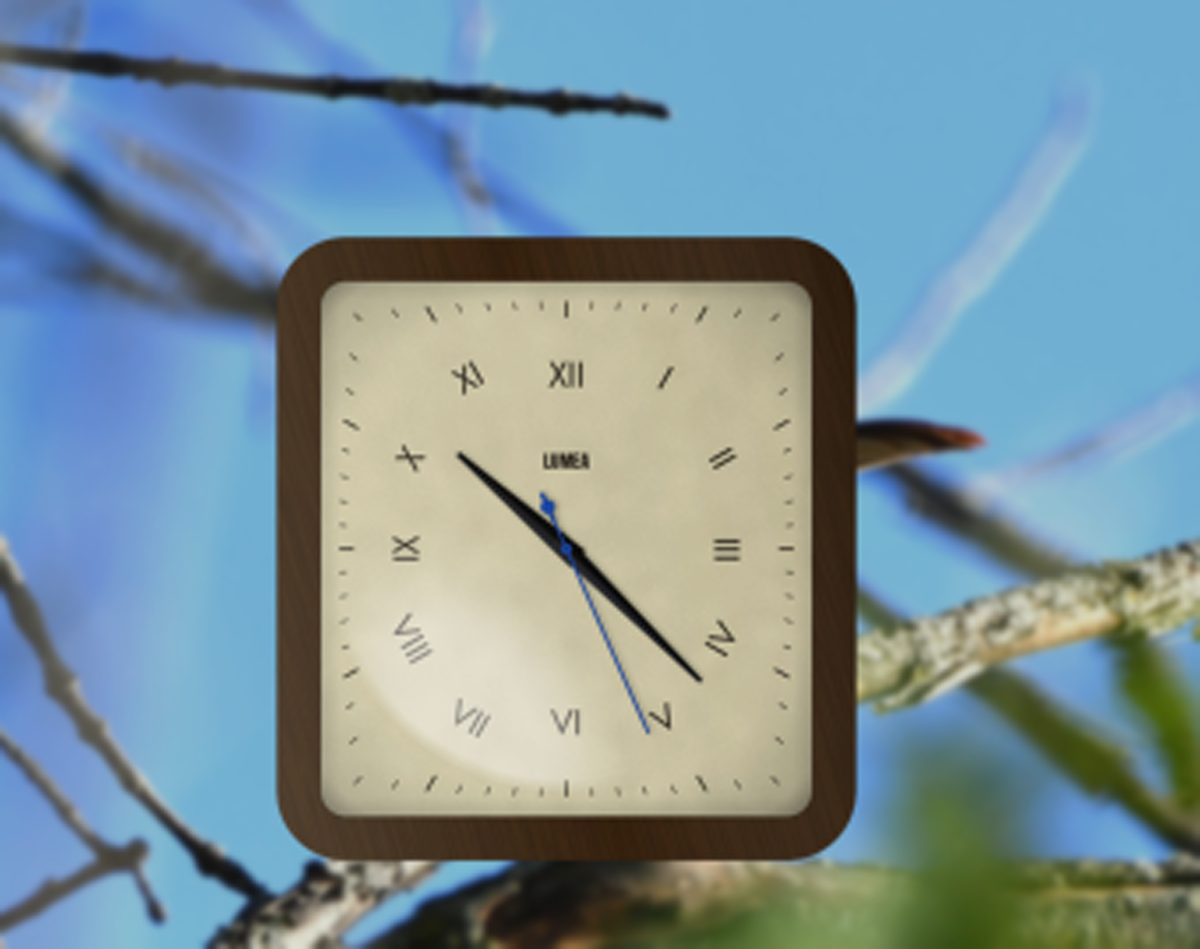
10:22:26
